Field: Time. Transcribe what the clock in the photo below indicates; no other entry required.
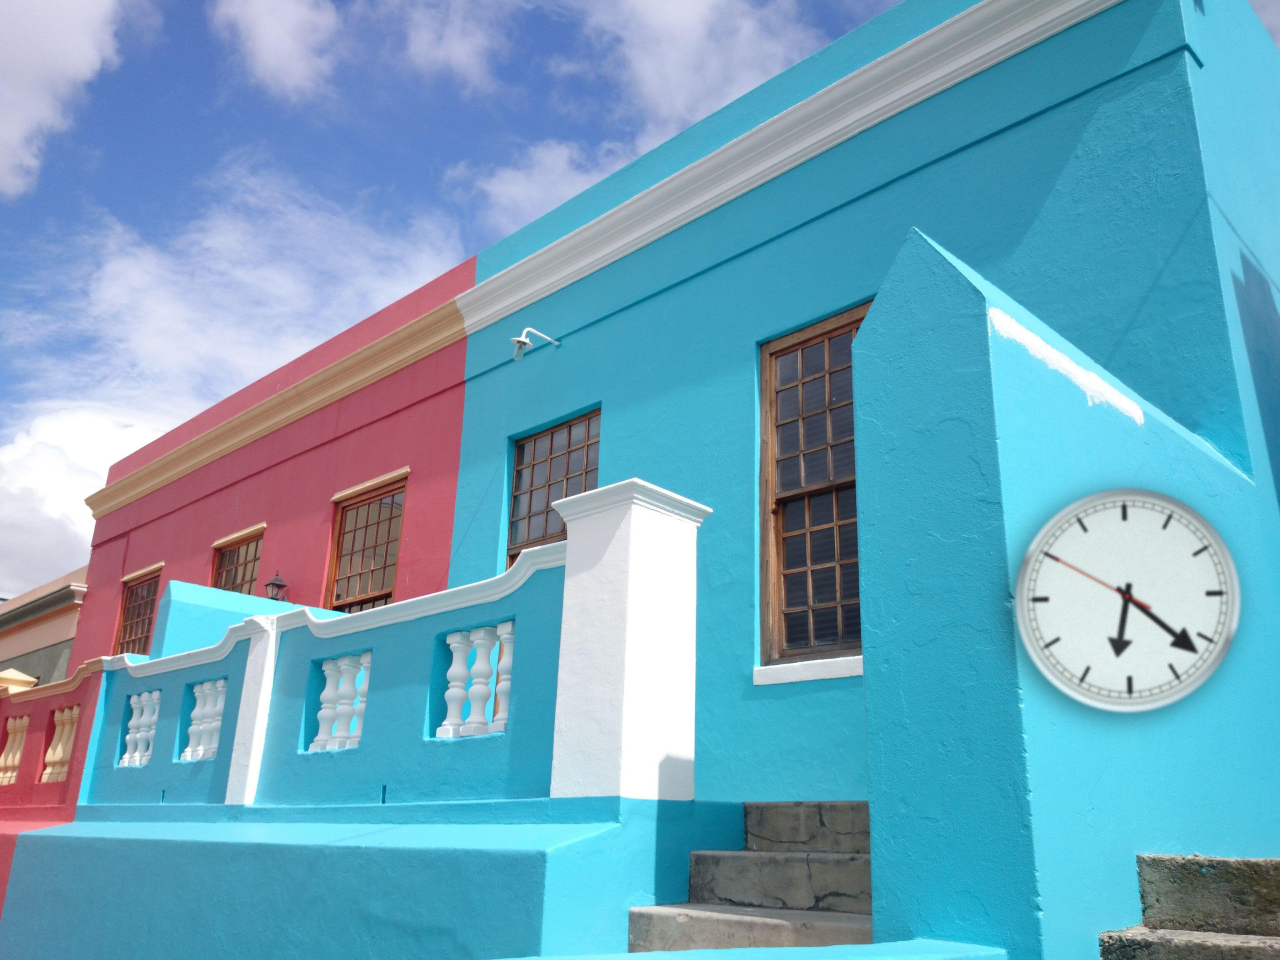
6:21:50
